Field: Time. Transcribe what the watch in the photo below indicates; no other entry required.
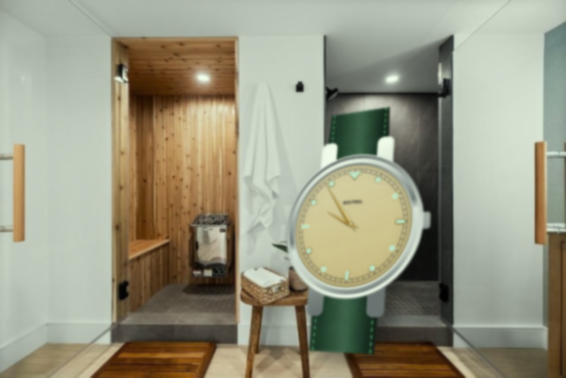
9:54
